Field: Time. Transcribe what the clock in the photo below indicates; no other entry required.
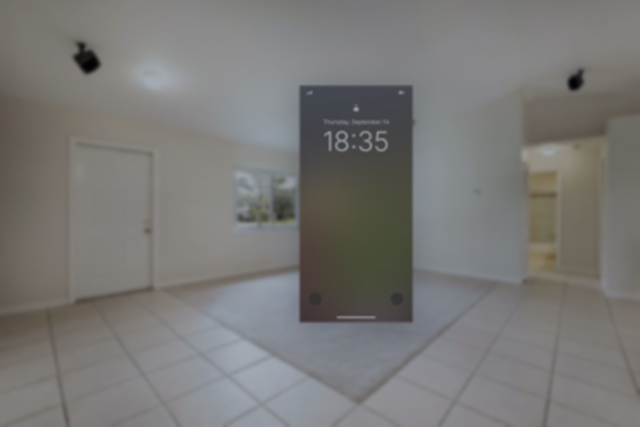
18:35
